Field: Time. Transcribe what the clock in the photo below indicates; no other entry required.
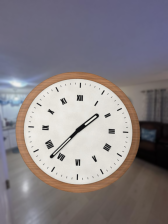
1:37
